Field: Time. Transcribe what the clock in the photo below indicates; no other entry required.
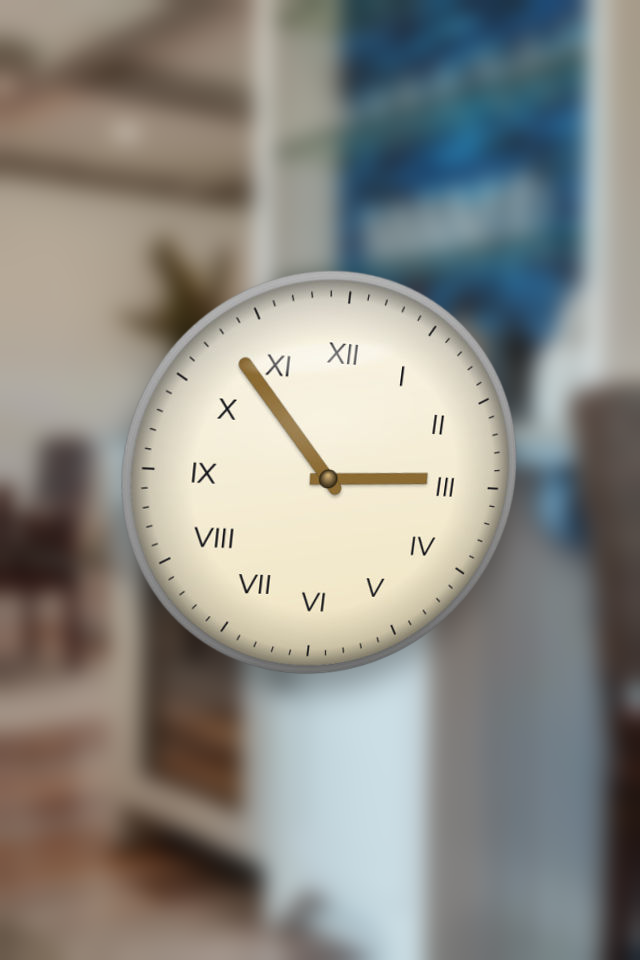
2:53
